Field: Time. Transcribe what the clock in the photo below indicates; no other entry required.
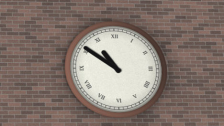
10:51
